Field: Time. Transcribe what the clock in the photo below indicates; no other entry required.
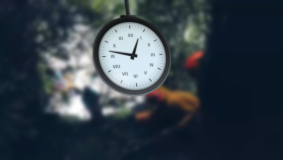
12:47
